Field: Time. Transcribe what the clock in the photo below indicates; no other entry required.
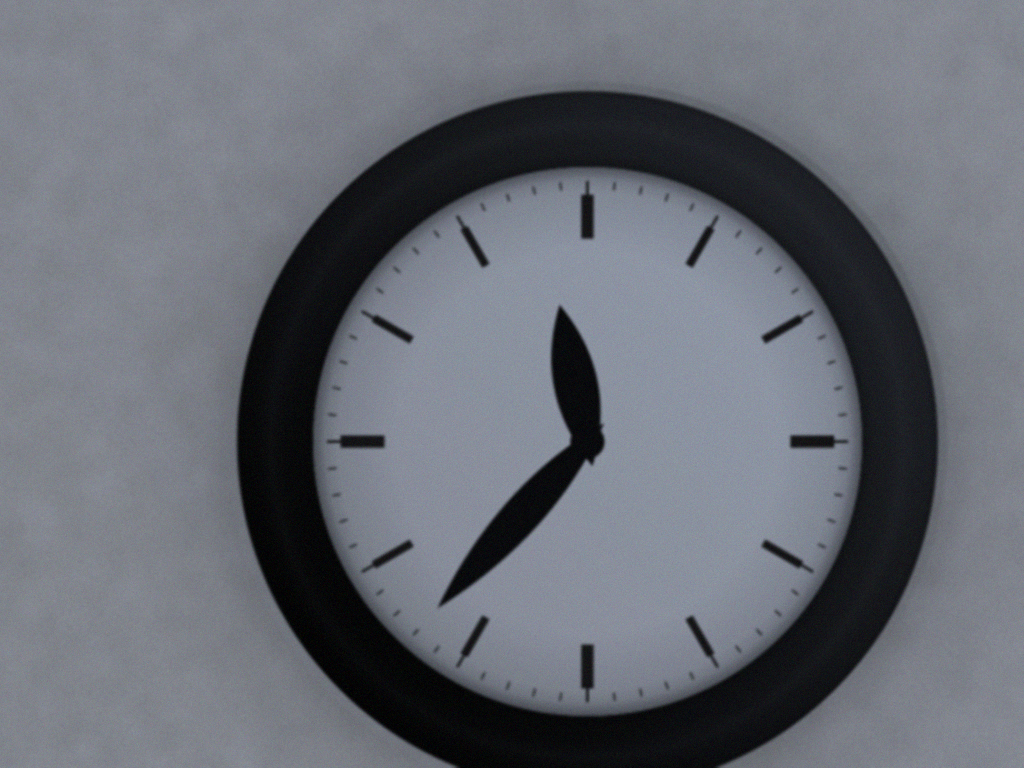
11:37
